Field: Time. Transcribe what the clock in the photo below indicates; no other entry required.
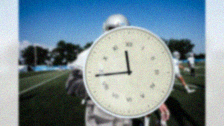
11:44
